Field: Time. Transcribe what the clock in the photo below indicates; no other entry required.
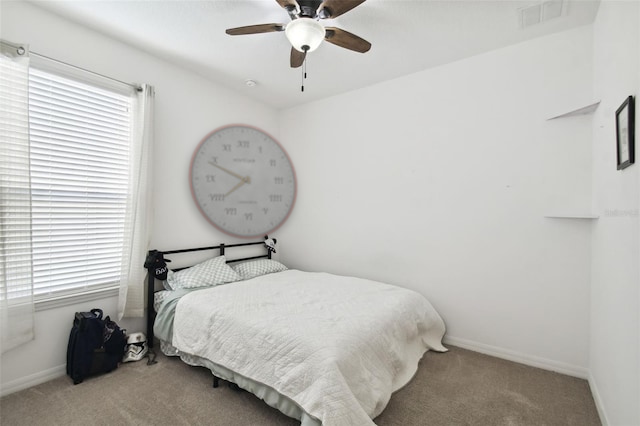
7:49
